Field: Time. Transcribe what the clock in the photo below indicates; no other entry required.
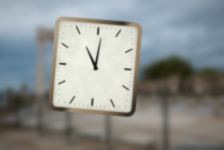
11:01
